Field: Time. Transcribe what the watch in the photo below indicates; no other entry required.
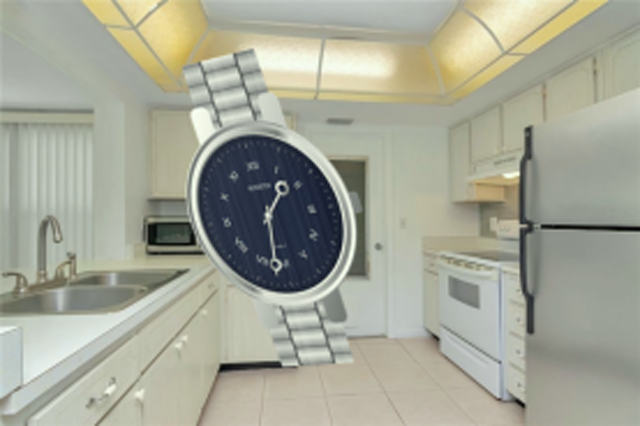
1:32
